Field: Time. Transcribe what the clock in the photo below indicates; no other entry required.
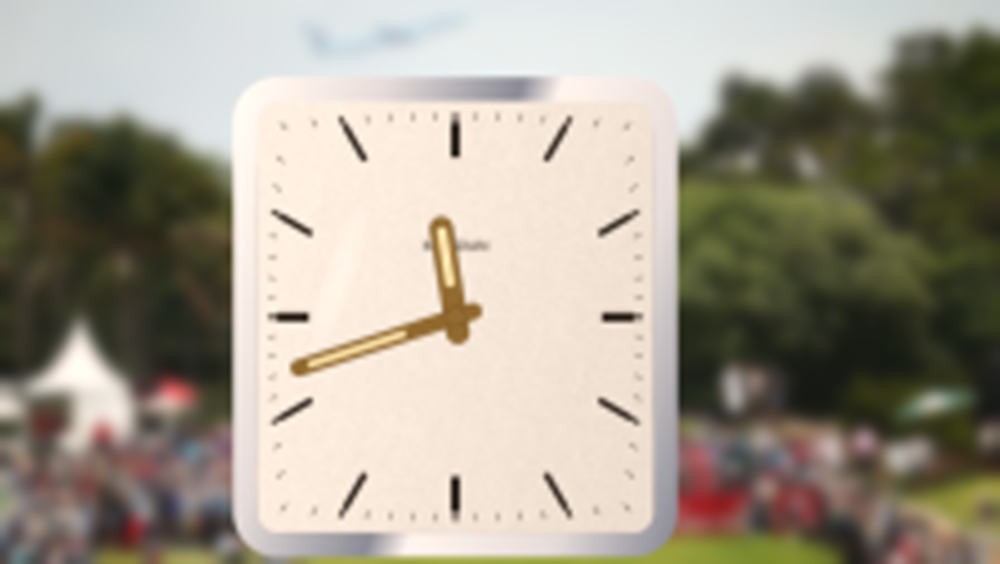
11:42
